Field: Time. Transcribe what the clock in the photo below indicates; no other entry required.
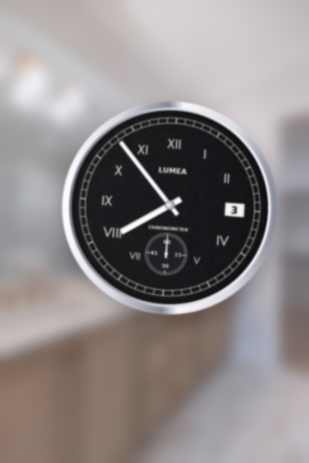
7:53
